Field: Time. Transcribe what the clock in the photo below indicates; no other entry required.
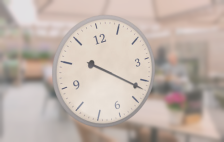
10:22
